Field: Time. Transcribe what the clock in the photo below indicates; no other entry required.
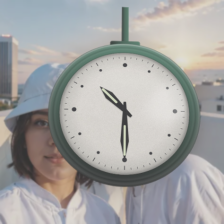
10:30
